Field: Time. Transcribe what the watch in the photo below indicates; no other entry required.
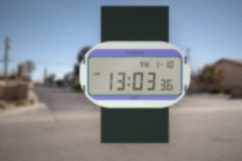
13:03:36
